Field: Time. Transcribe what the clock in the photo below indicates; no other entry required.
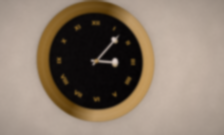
3:07
